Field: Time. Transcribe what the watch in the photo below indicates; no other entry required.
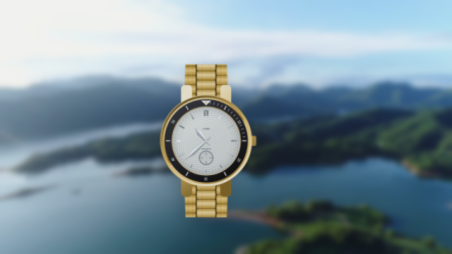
10:38
